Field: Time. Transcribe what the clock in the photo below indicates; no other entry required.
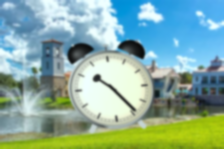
10:24
